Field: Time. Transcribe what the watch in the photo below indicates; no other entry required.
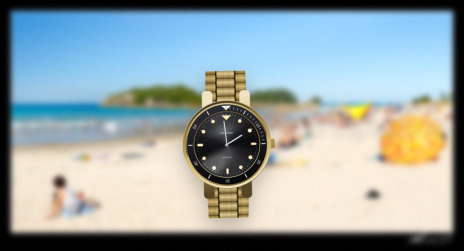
1:59
